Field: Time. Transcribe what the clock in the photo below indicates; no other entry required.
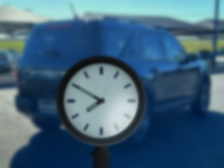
7:50
